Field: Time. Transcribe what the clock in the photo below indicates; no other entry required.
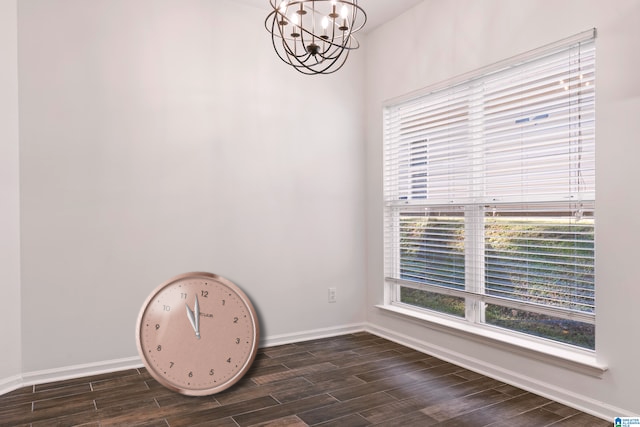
10:58
